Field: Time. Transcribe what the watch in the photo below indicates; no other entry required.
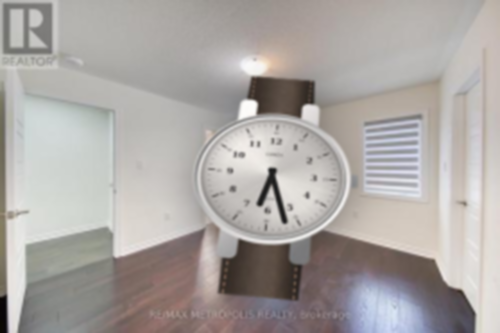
6:27
